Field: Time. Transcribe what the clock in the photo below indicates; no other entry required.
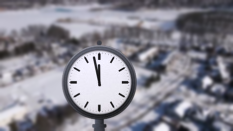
11:58
